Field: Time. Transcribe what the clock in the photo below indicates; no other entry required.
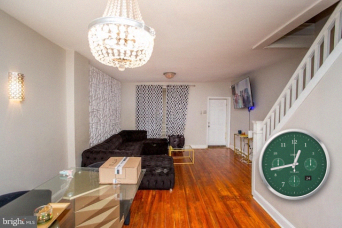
12:43
